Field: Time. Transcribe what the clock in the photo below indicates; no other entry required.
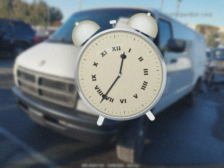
12:37
